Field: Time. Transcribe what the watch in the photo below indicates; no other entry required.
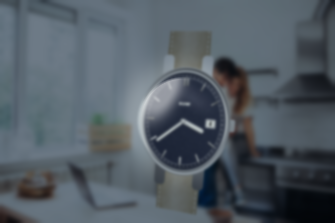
3:39
